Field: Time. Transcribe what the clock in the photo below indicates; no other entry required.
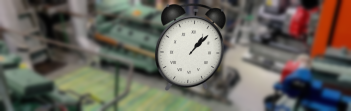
1:07
